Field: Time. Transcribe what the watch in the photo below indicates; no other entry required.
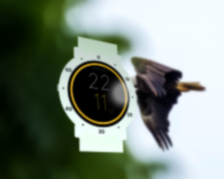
22:11
